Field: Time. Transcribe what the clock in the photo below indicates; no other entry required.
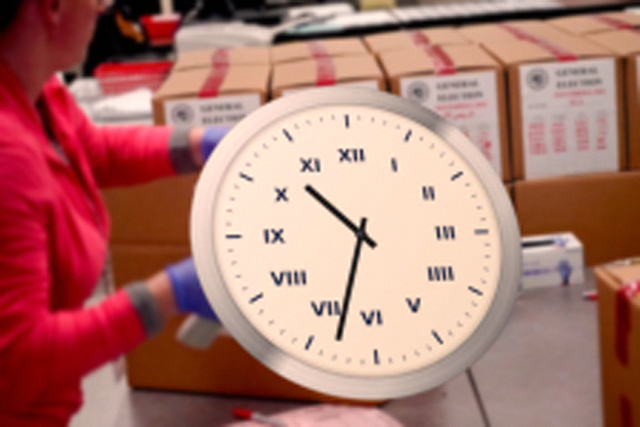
10:33
